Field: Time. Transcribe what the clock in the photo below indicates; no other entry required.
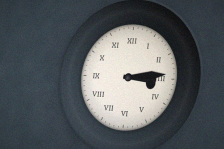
3:14
